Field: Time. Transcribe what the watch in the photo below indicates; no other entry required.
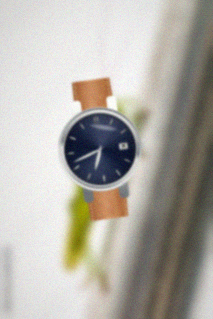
6:42
